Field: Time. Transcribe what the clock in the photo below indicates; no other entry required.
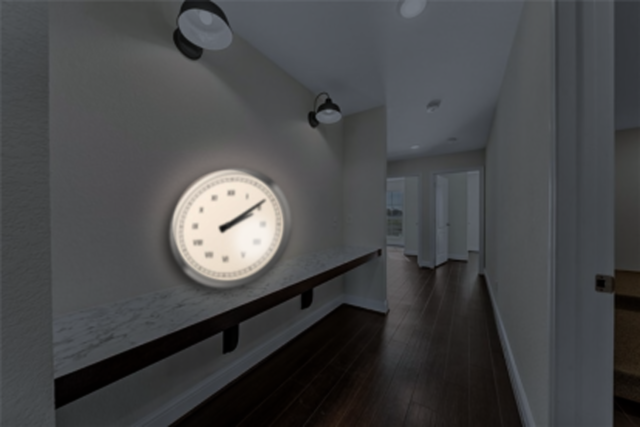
2:09
